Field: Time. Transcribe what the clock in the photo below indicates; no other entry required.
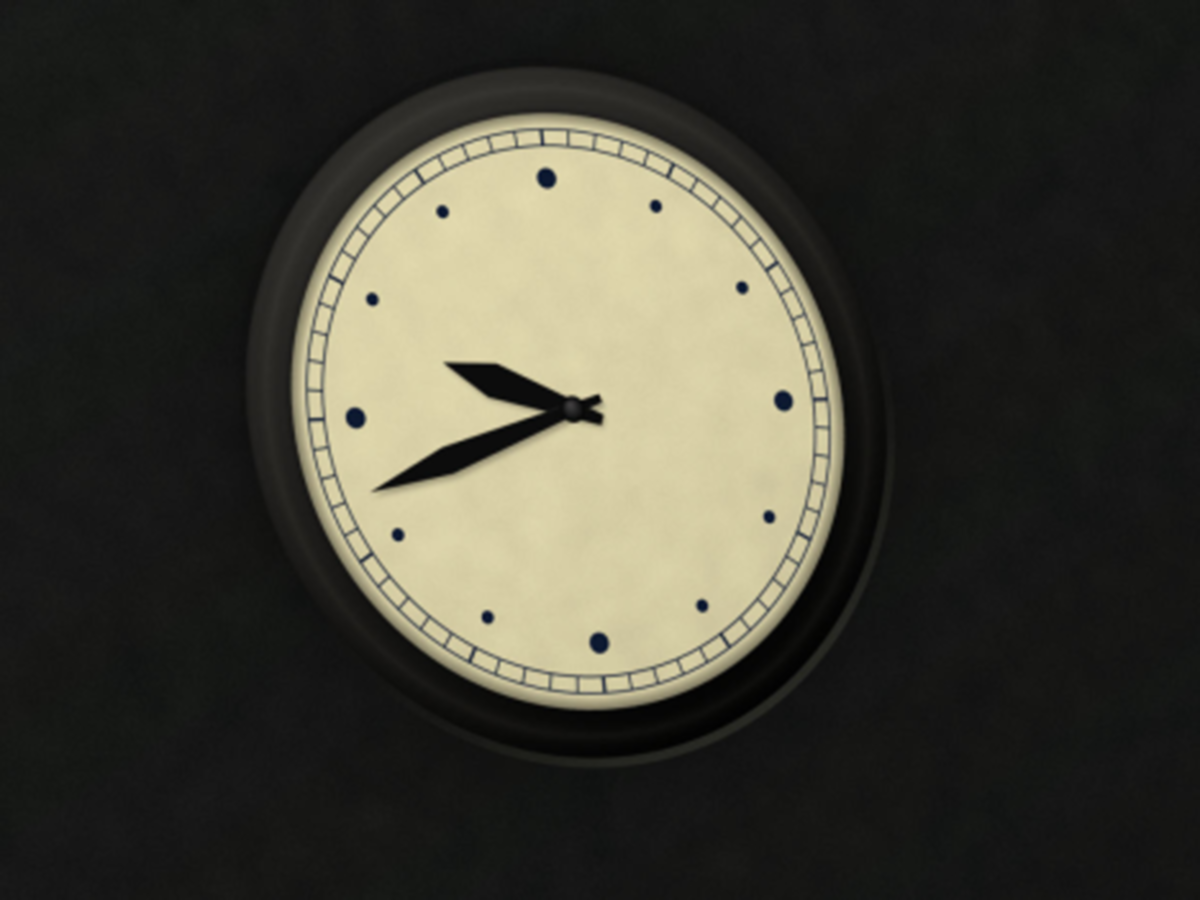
9:42
